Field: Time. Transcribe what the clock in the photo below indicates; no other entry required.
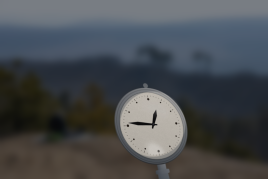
12:46
